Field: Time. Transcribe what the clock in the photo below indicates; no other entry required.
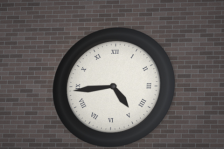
4:44
